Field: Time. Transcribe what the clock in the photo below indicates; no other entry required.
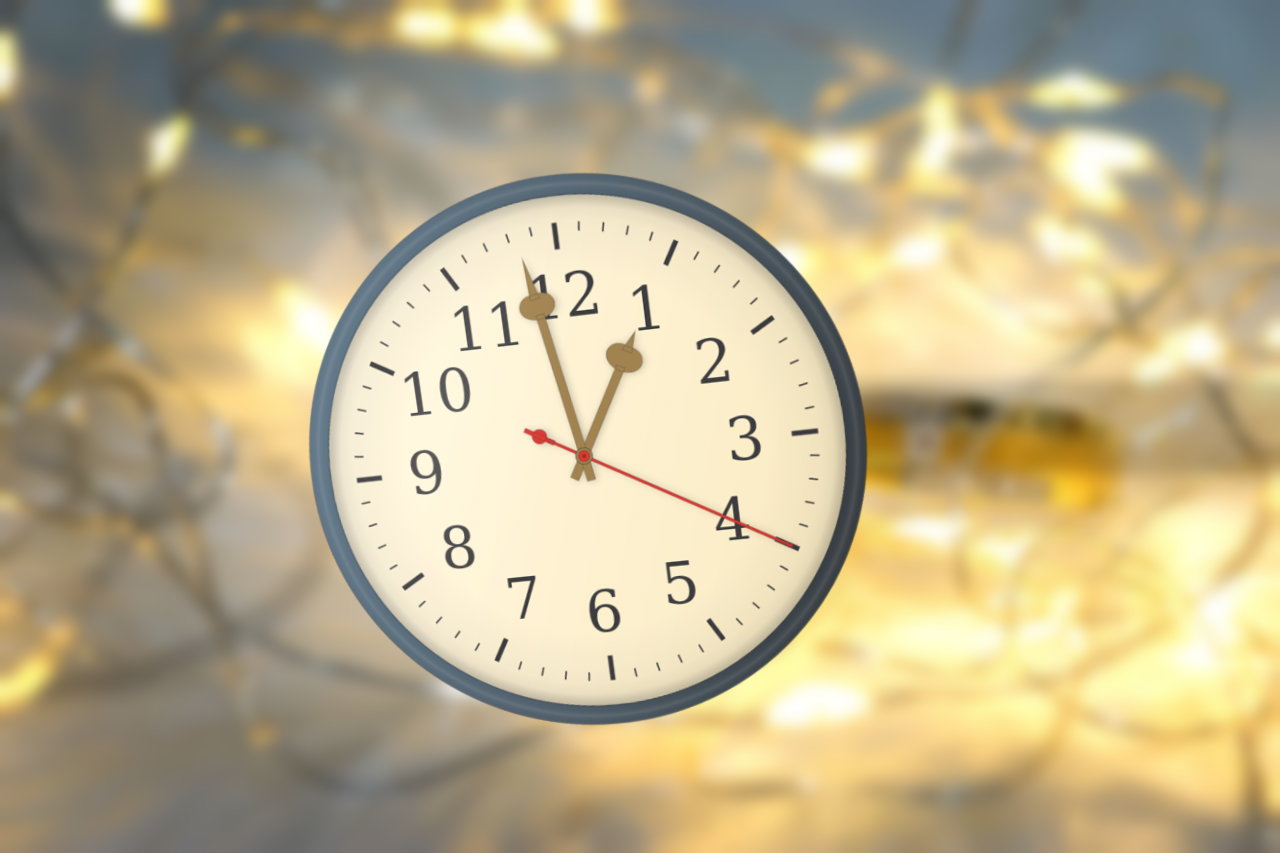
12:58:20
